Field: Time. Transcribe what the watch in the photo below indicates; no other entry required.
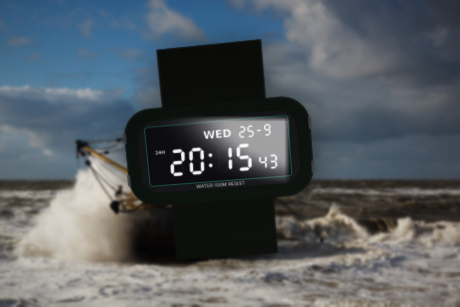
20:15:43
